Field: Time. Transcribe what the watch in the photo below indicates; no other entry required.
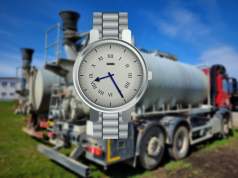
8:25
